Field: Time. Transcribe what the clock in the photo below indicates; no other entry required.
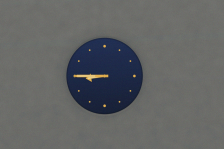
8:45
